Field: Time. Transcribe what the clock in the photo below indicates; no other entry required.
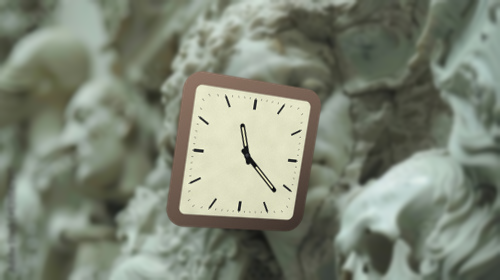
11:22
